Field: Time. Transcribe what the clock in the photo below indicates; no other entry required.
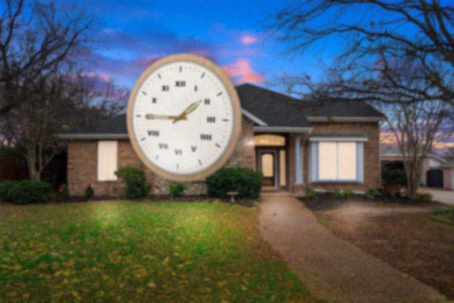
1:45
